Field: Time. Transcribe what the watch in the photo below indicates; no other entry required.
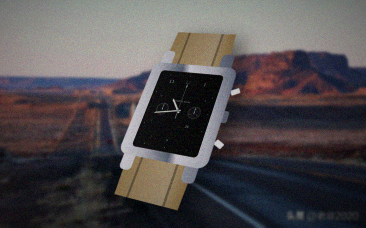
10:43
